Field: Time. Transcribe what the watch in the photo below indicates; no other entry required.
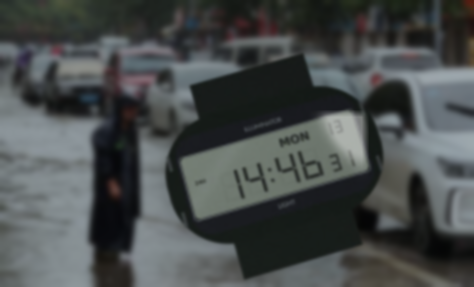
14:46:31
